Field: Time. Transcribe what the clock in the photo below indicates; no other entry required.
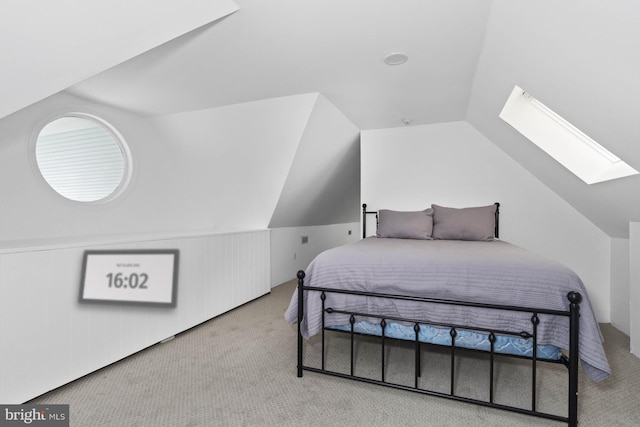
16:02
